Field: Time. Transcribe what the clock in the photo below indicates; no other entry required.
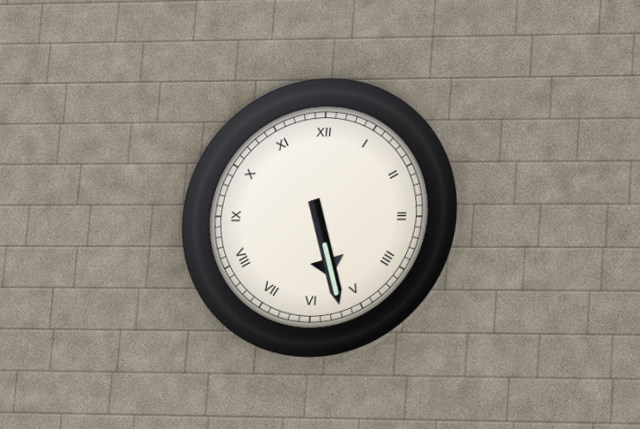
5:27
